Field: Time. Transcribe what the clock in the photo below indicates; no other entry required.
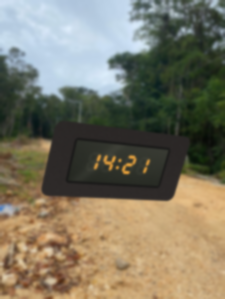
14:21
